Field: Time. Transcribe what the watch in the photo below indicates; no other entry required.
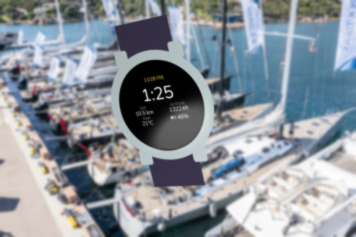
1:25
